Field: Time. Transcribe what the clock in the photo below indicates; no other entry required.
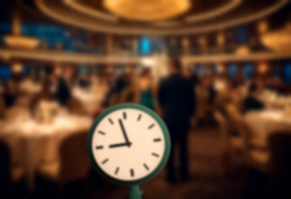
8:58
